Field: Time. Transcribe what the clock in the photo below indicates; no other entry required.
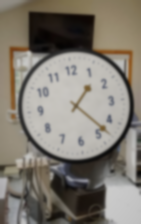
1:23
